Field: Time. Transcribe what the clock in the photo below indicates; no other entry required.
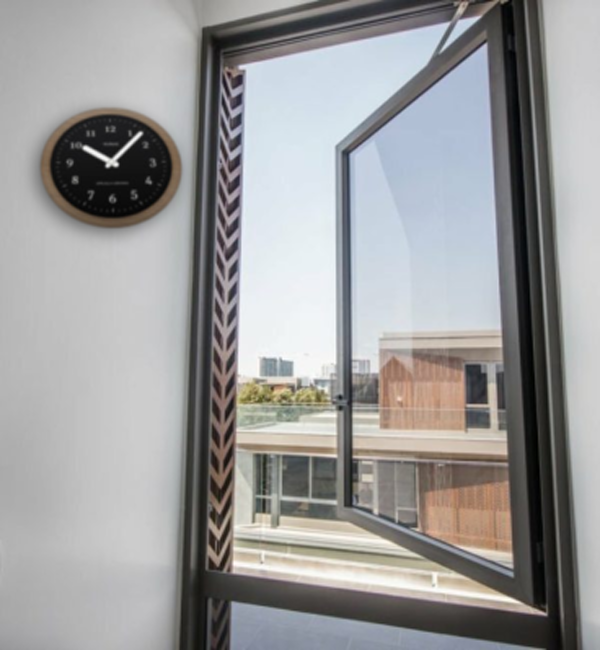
10:07
